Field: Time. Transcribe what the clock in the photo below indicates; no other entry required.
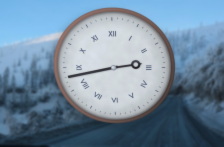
2:43
